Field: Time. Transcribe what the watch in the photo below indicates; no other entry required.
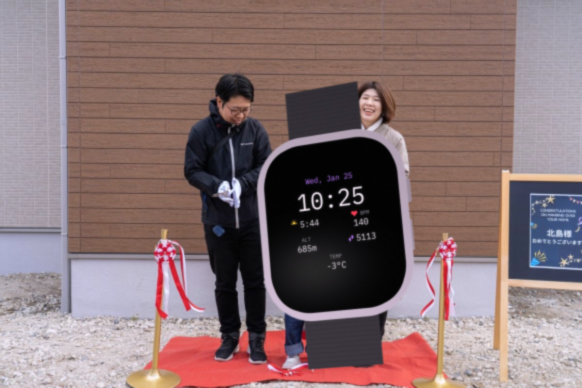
10:25
